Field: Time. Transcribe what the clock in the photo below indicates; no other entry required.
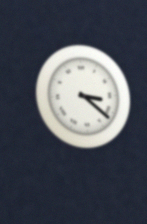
3:22
